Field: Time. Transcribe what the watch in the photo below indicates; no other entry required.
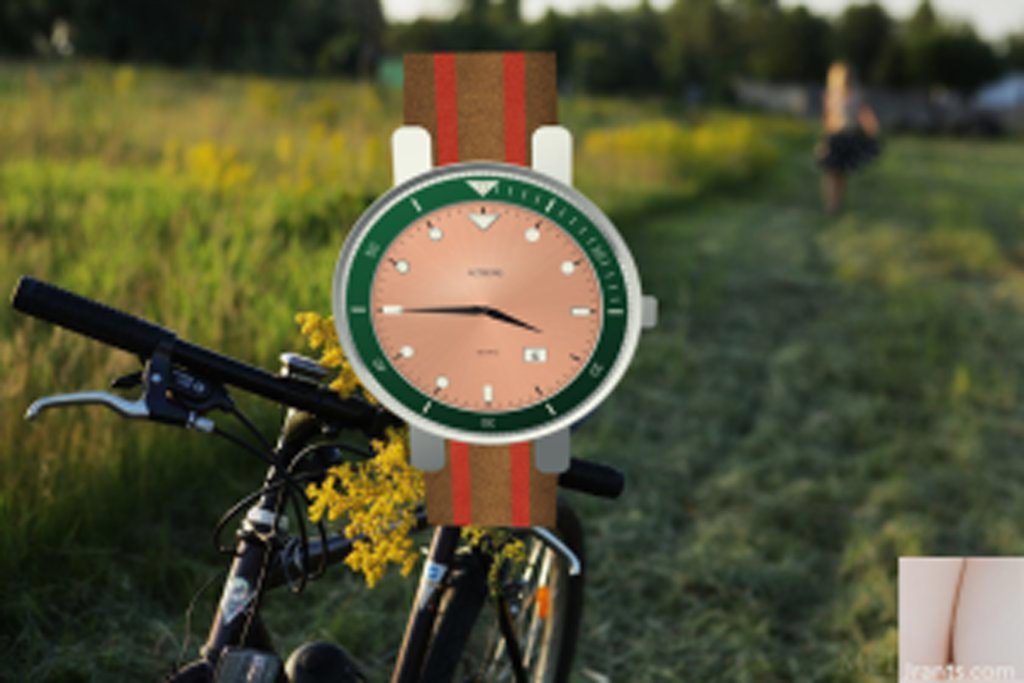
3:45
